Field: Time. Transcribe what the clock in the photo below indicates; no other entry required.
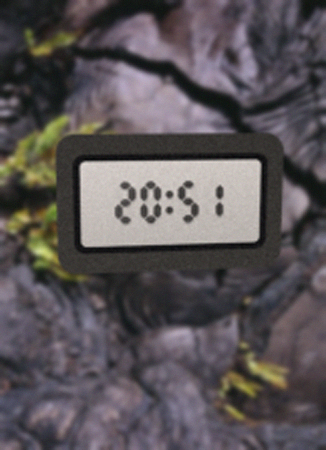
20:51
